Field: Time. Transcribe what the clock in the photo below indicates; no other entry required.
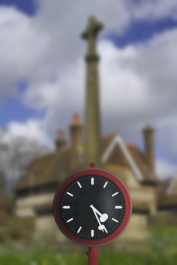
4:26
